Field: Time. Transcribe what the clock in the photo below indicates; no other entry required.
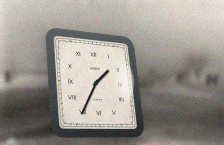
1:35
